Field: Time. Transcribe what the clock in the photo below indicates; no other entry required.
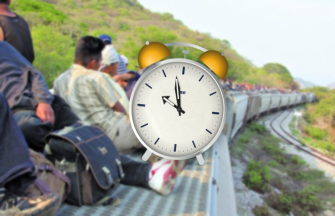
9:58
